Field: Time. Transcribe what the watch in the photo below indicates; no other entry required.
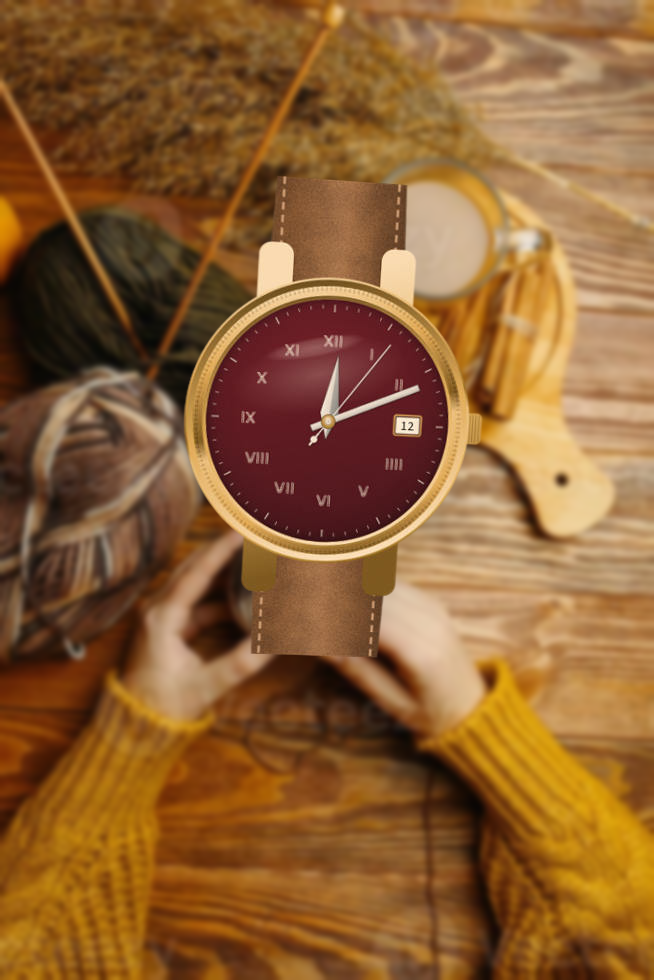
12:11:06
